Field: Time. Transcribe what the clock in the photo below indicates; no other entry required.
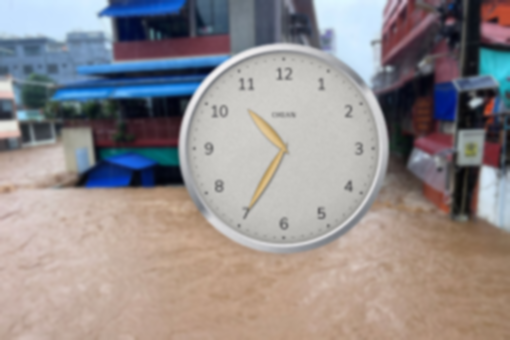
10:35
